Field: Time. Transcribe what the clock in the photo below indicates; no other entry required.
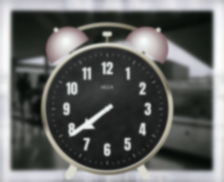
7:39
